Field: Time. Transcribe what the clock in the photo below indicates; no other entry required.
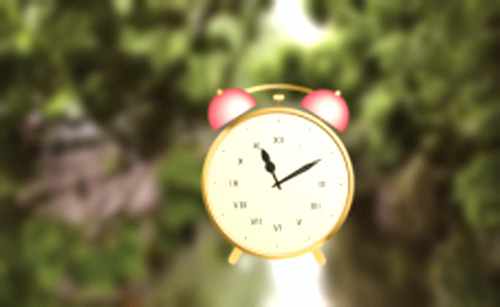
11:10
